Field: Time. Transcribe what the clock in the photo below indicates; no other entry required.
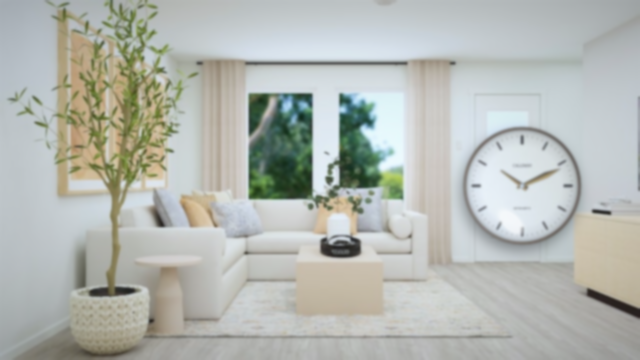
10:11
